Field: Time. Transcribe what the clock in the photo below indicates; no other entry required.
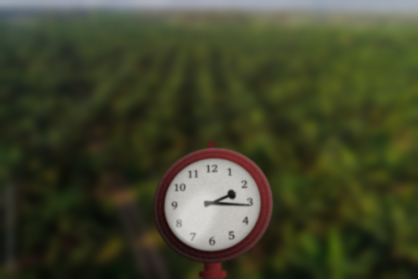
2:16
